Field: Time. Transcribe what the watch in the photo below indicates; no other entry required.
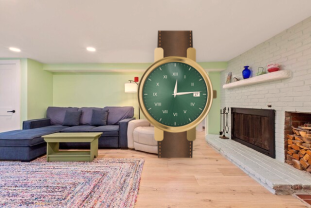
12:14
